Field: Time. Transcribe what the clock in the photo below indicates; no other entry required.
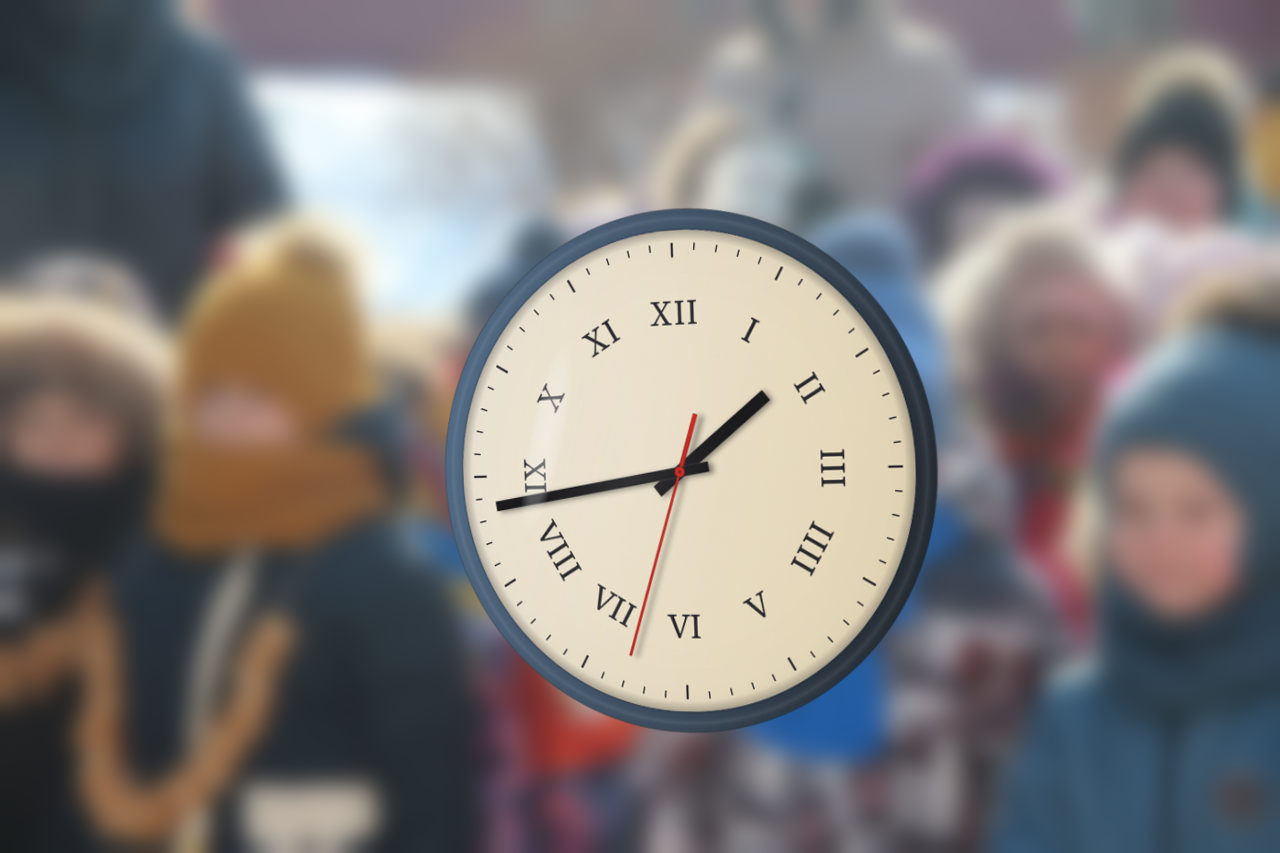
1:43:33
